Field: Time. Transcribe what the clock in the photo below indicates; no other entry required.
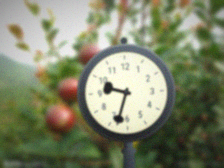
9:33
